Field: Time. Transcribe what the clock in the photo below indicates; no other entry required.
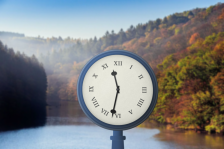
11:32
